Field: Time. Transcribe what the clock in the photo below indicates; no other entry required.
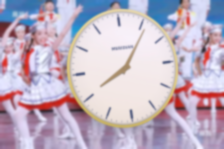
8:06
